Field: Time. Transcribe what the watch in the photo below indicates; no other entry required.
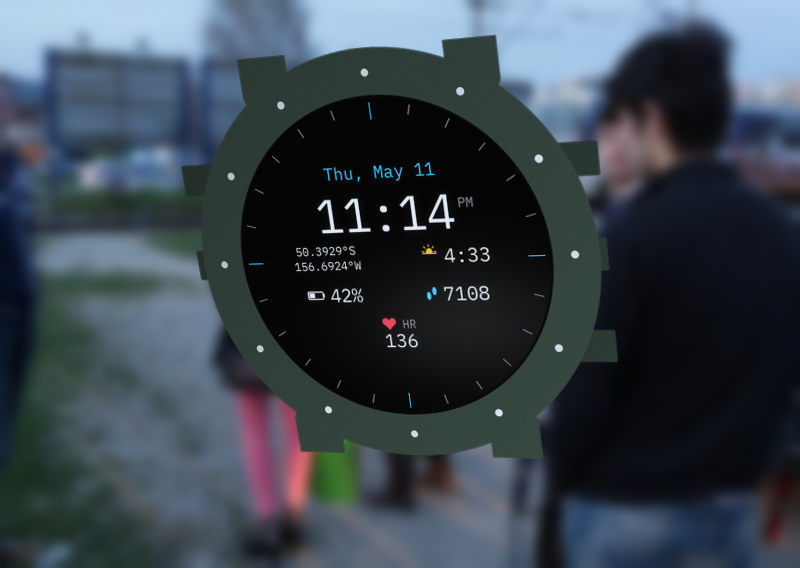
11:14
